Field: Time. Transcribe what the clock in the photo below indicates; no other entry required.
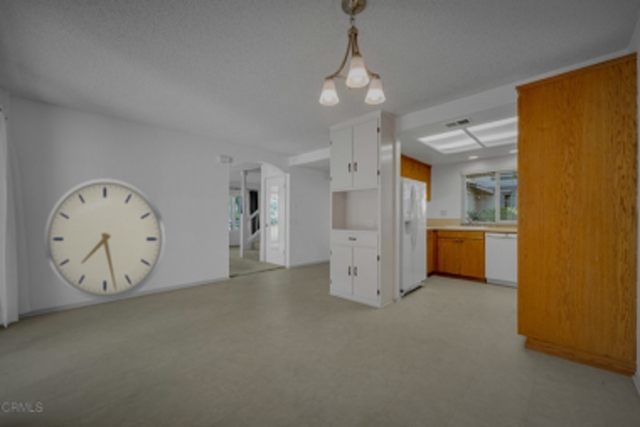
7:28
